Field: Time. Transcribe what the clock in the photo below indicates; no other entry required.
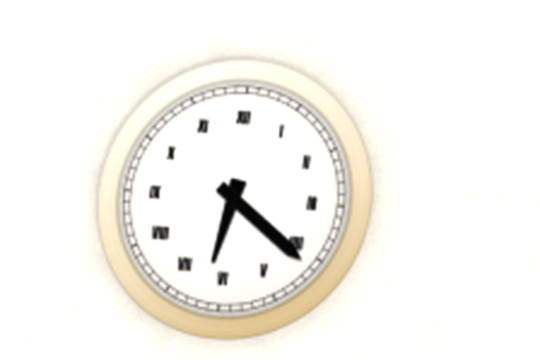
6:21
